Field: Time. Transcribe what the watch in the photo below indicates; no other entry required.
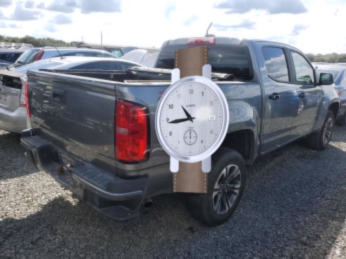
10:44
